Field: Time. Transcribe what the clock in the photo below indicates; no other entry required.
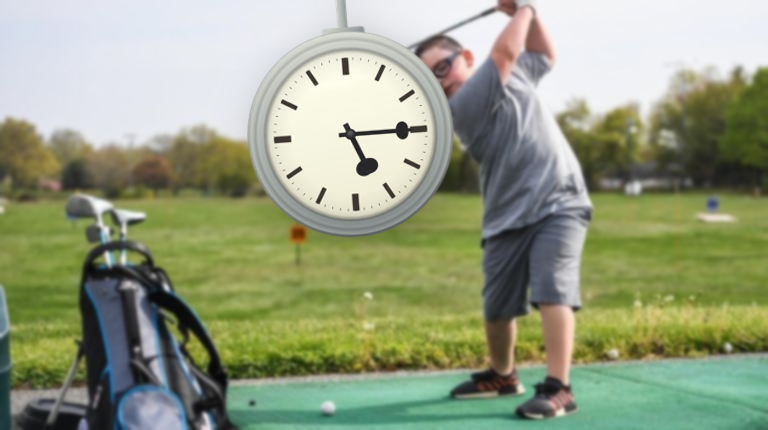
5:15
